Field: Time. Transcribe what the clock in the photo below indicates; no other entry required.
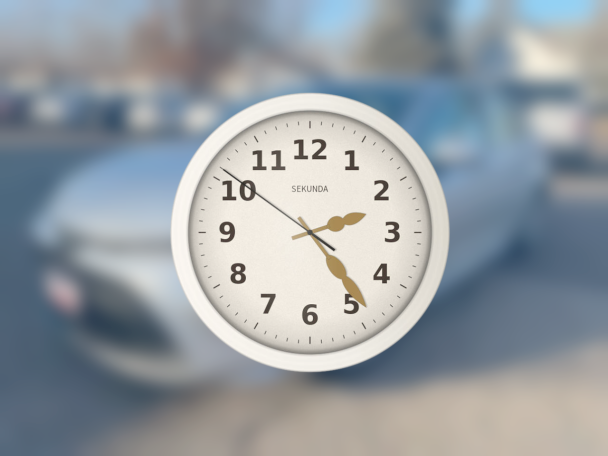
2:23:51
